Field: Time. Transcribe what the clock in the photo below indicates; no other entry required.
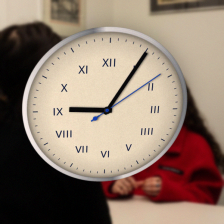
9:05:09
